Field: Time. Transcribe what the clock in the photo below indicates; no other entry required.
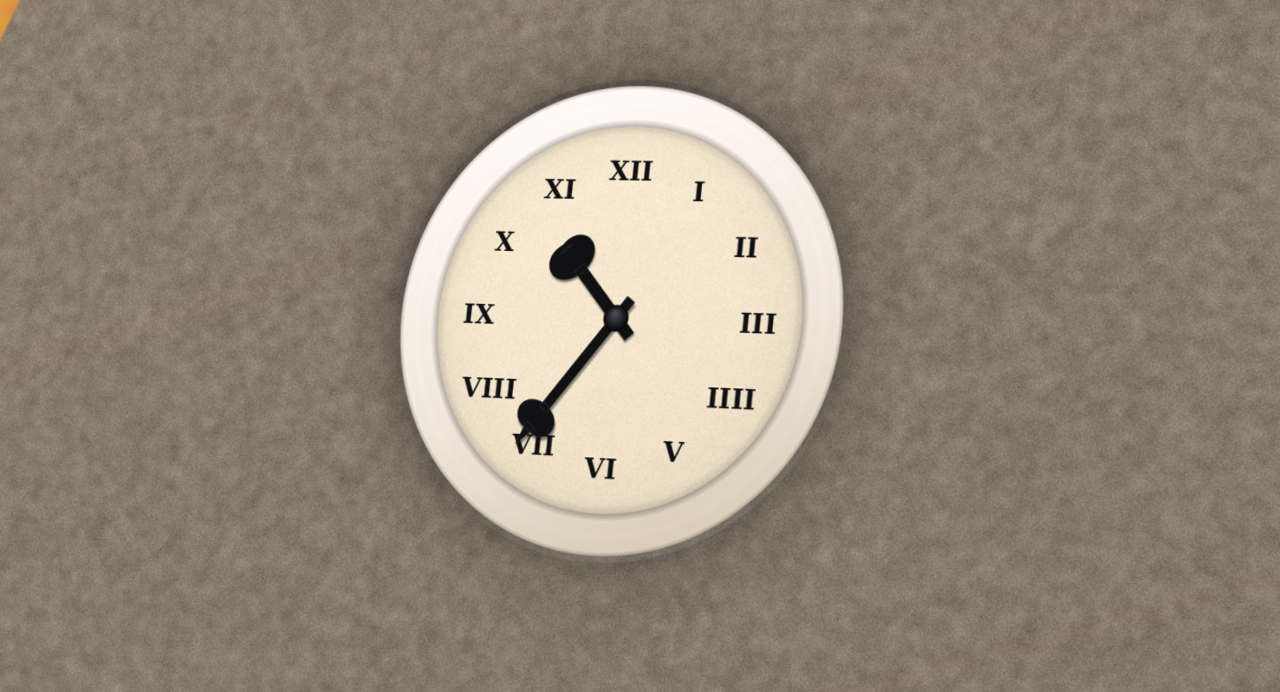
10:36
